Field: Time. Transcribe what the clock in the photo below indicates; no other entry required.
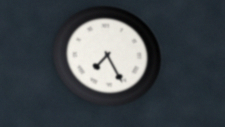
7:26
